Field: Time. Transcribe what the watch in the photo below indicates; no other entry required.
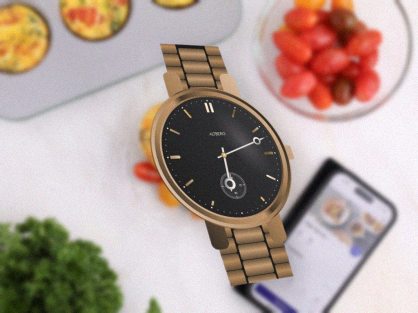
6:12
